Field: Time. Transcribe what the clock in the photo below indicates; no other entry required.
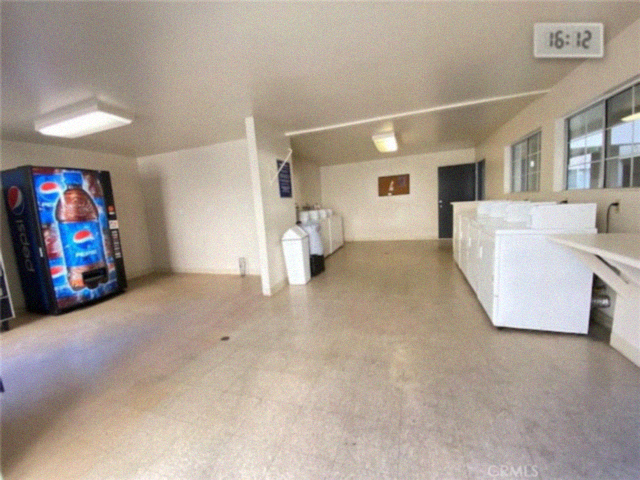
16:12
